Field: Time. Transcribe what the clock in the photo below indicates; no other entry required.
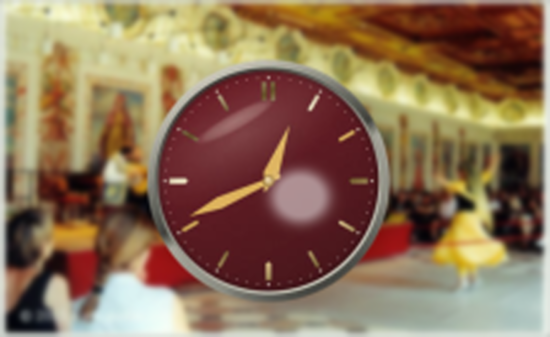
12:41
